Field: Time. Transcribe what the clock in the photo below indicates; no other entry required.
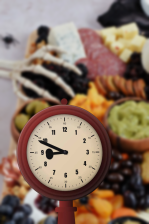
8:49
